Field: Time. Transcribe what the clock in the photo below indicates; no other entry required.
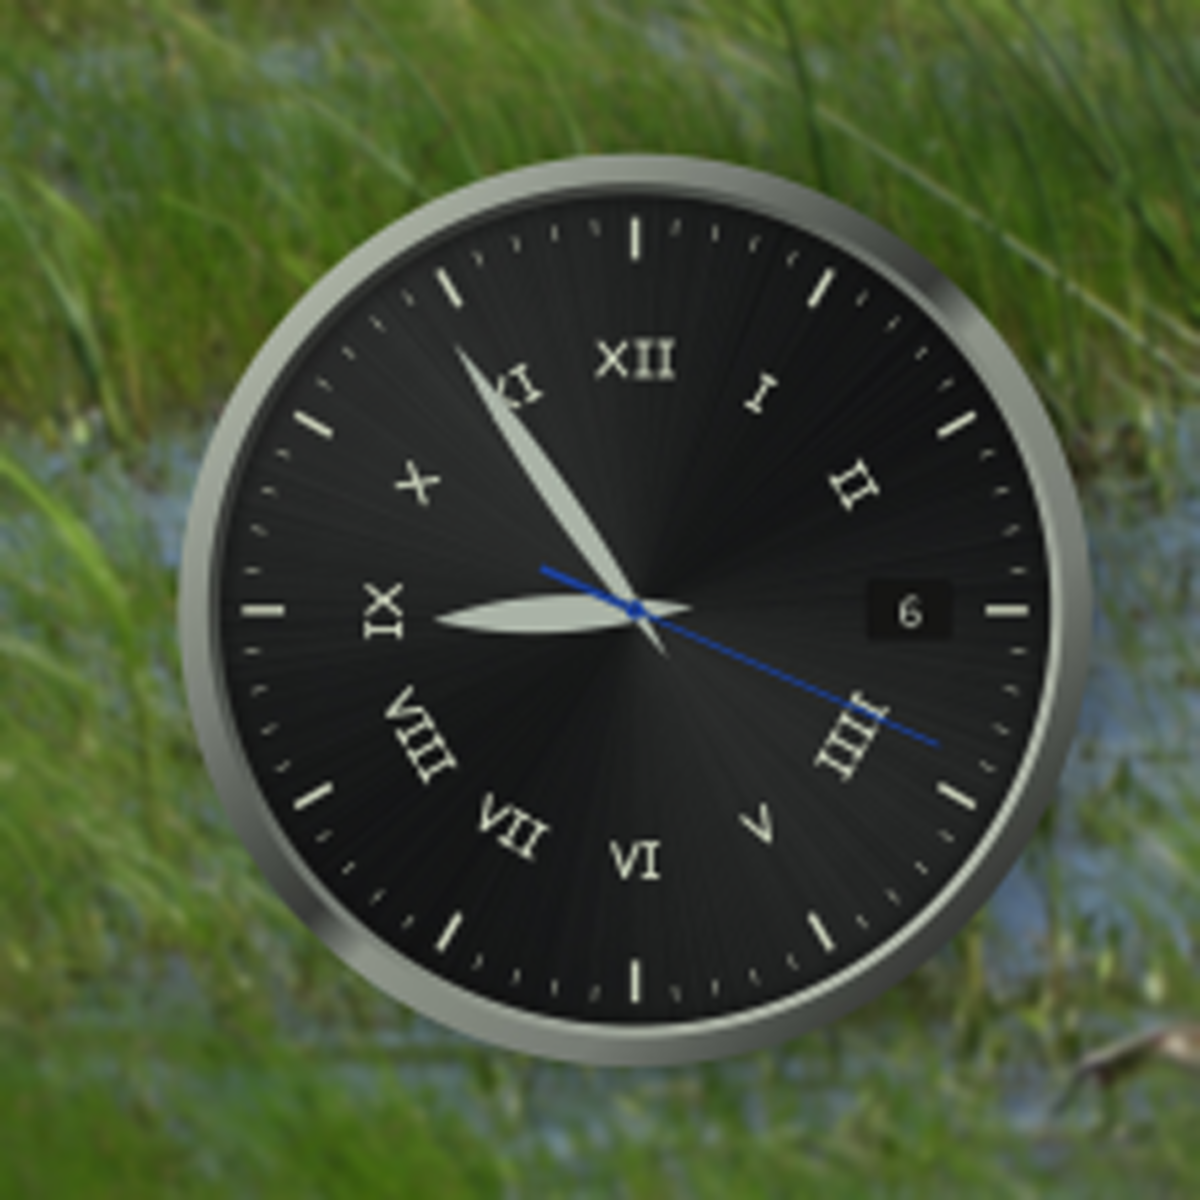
8:54:19
